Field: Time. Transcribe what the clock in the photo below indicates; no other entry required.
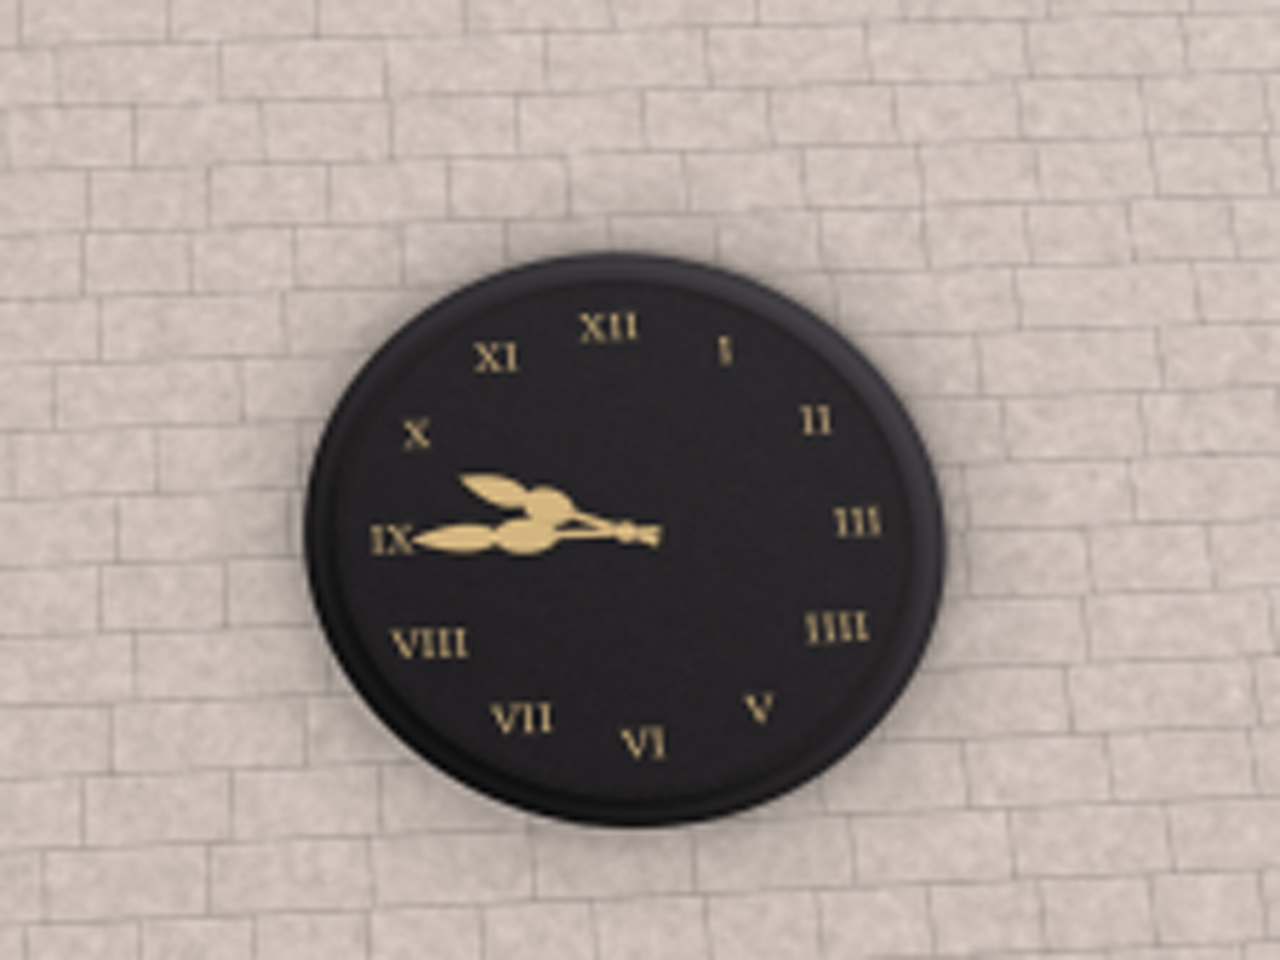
9:45
